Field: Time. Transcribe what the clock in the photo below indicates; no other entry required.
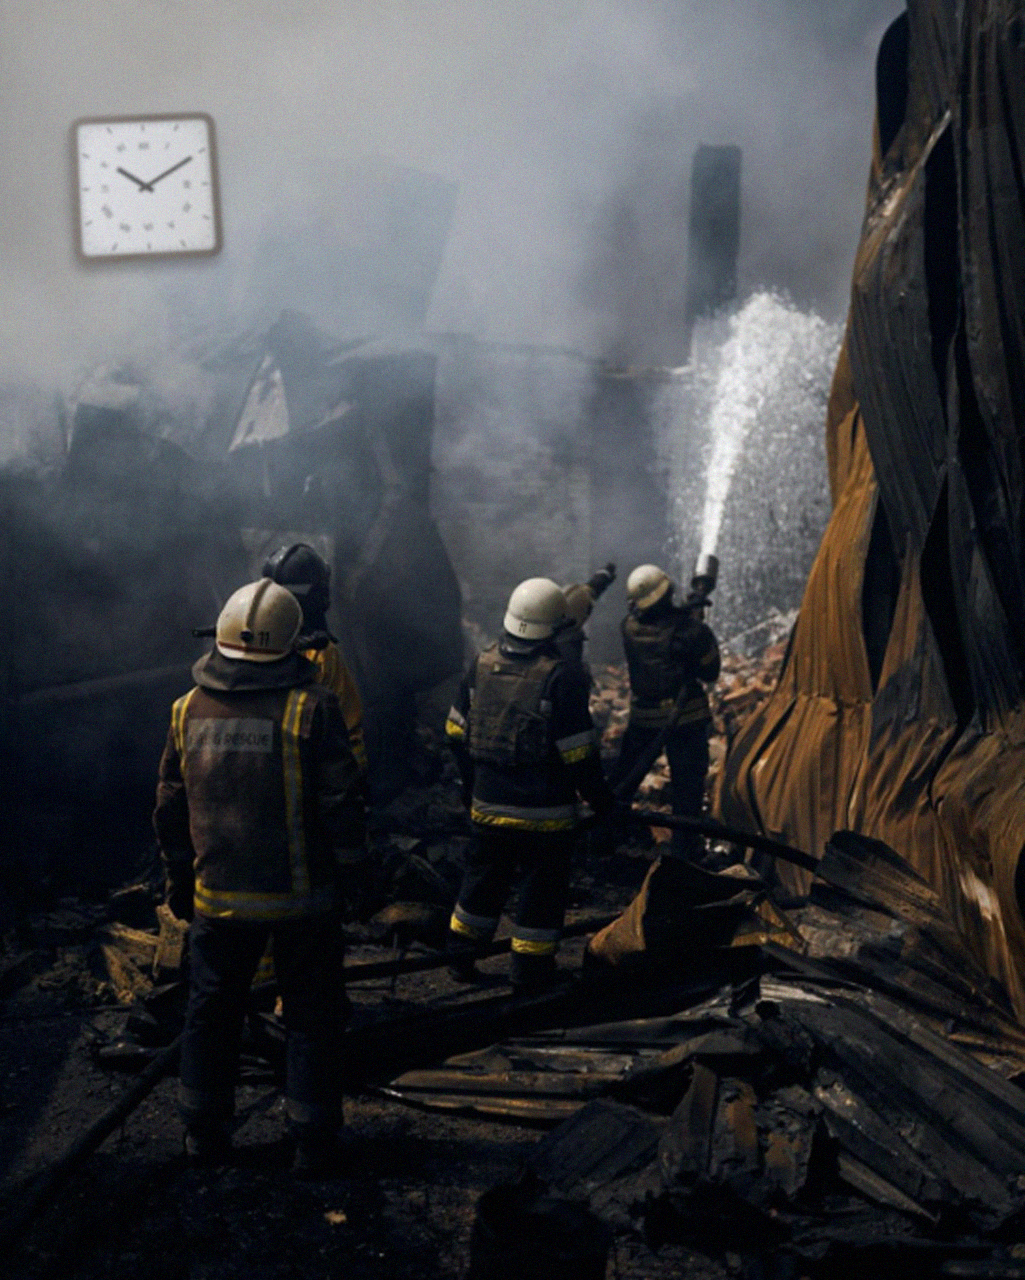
10:10
